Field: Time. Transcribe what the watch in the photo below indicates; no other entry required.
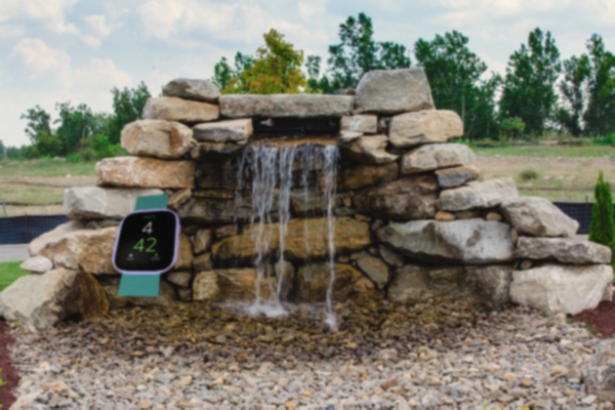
4:42
